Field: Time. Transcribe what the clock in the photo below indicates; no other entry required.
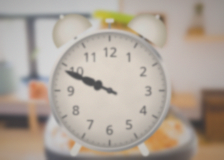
9:49
